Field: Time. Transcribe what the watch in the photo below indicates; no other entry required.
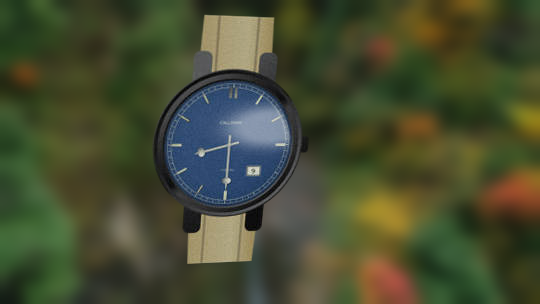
8:30
